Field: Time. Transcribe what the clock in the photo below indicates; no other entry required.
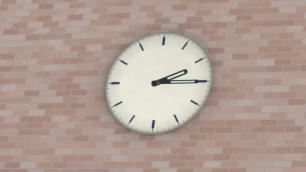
2:15
